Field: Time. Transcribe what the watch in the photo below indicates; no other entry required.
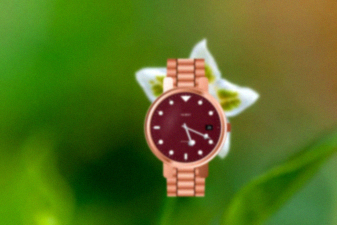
5:19
